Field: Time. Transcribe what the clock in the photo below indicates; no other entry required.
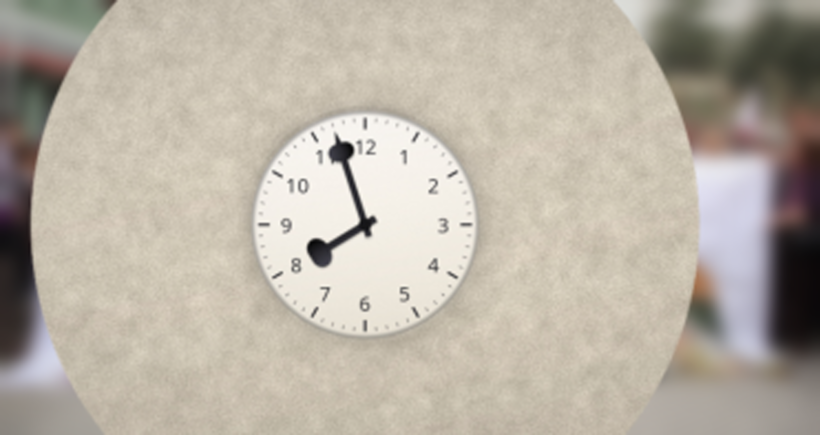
7:57
